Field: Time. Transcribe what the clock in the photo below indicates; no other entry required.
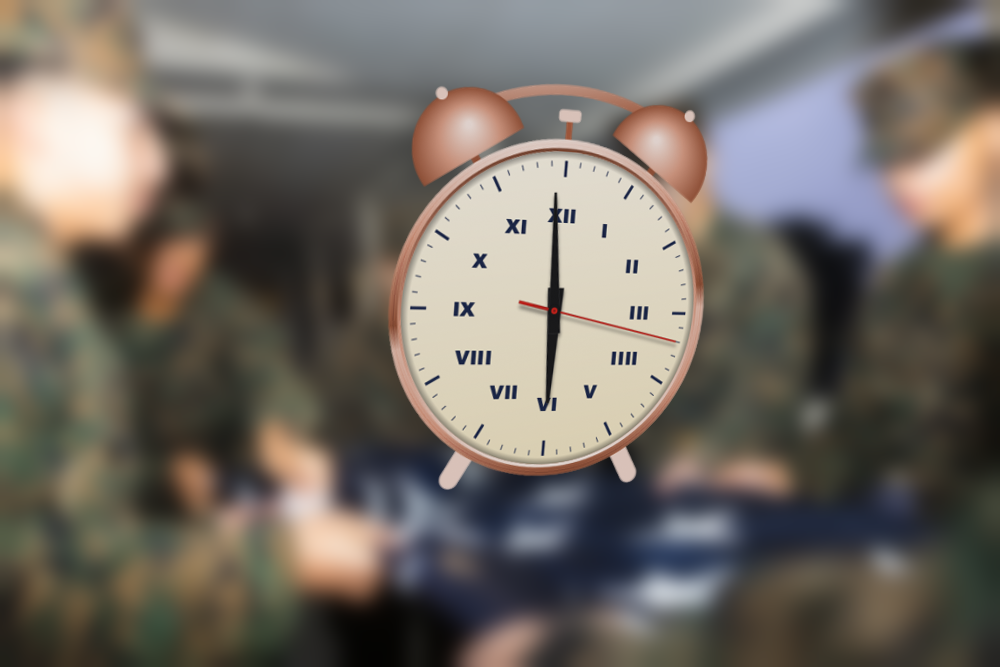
5:59:17
